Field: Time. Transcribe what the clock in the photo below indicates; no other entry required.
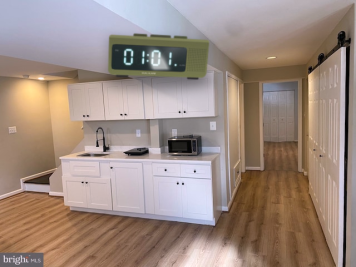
1:01
